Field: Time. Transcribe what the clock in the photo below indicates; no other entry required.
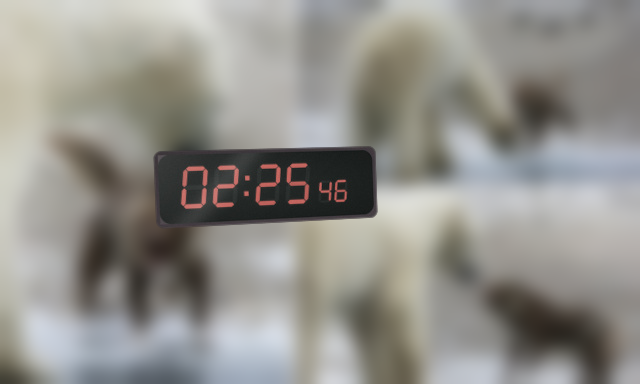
2:25:46
